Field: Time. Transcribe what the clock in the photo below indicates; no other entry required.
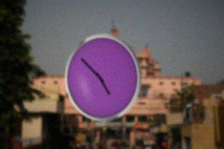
4:52
